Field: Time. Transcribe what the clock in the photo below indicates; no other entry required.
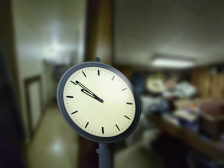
9:51
